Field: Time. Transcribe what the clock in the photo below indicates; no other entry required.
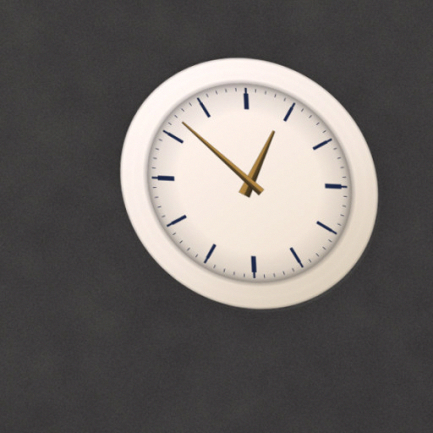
12:52
